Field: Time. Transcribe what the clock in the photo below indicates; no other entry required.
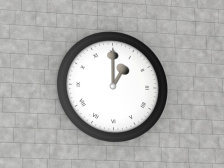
1:00
